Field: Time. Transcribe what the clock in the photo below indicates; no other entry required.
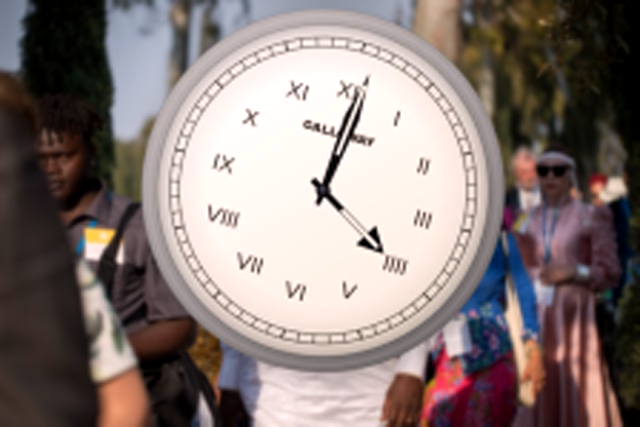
4:01
